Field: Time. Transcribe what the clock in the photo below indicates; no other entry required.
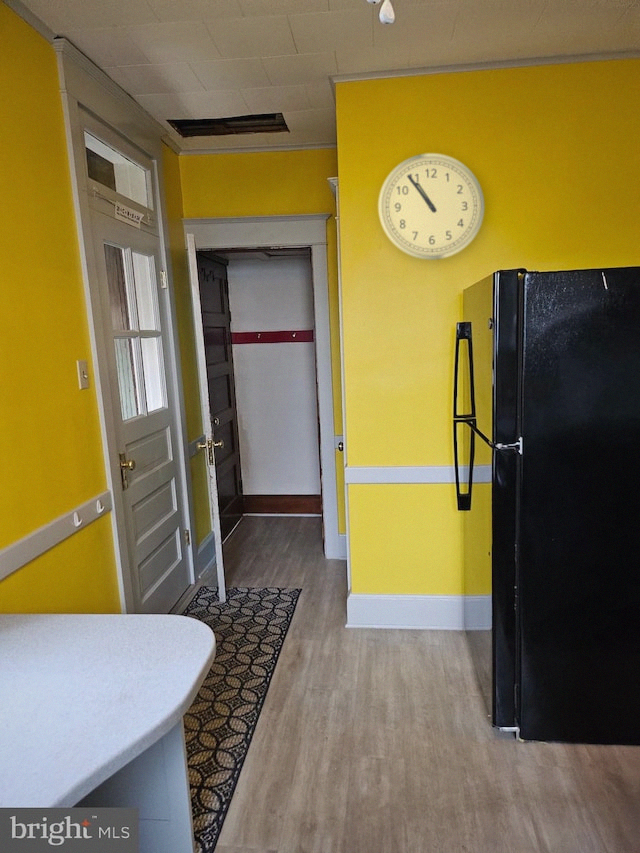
10:54
